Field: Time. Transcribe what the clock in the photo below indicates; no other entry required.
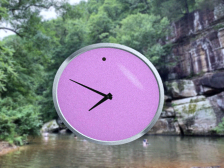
7:50
